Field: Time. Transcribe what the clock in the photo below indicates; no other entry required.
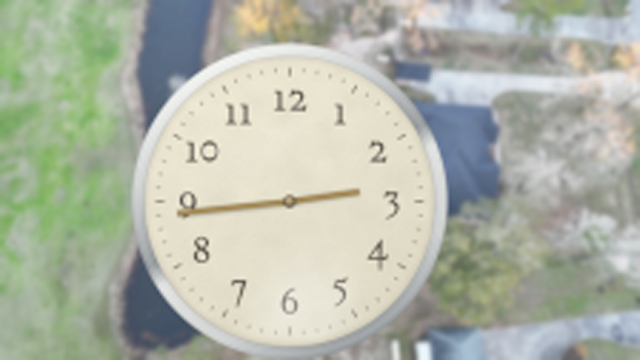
2:44
